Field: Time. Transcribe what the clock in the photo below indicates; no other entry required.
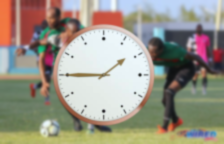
1:45
